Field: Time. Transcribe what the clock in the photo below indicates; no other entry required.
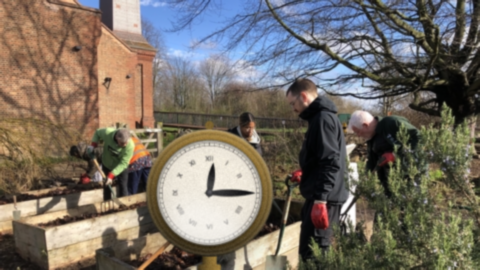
12:15
